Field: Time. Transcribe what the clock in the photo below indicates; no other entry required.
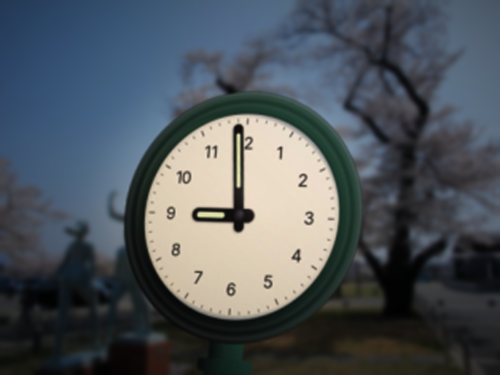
8:59
